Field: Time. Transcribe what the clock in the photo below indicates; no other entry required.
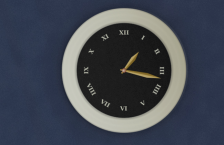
1:17
